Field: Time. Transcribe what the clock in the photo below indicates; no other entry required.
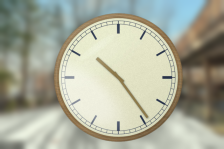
10:24
